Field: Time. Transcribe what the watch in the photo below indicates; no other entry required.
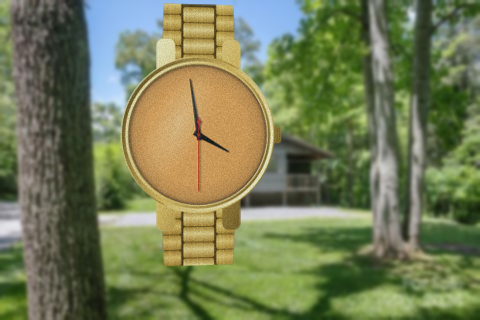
3:58:30
